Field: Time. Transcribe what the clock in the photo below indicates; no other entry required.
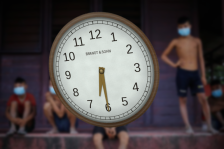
6:30
